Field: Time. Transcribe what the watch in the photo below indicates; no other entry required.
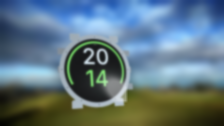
20:14
